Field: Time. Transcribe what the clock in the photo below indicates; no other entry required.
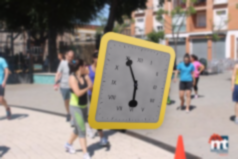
5:55
